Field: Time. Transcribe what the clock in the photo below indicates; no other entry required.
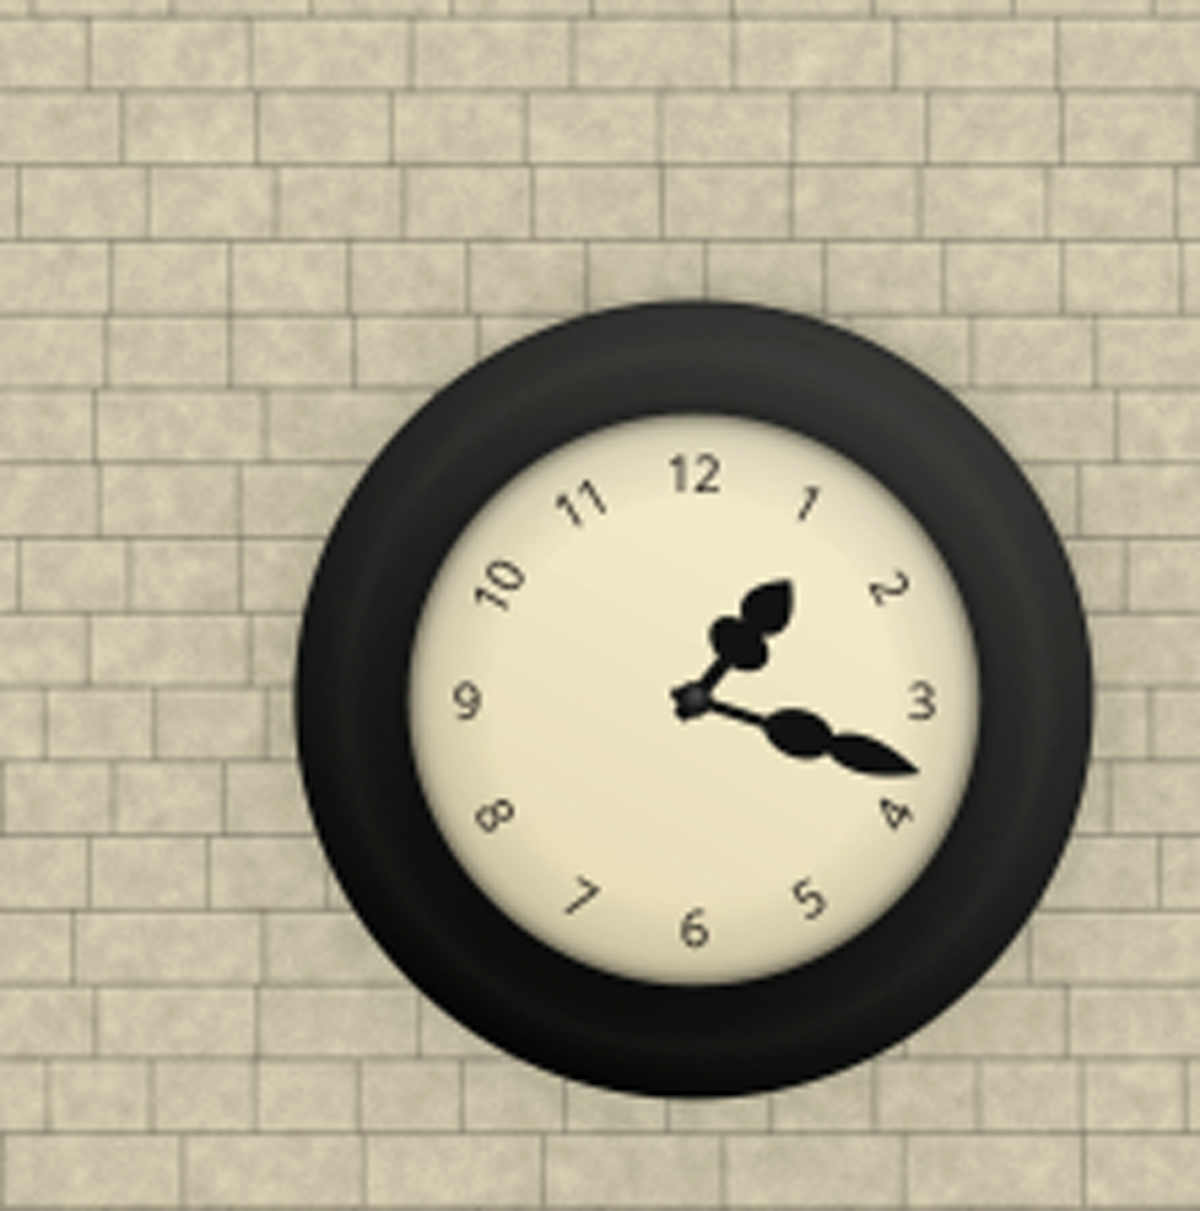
1:18
